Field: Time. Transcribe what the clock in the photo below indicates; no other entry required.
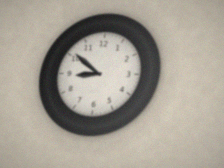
8:51
